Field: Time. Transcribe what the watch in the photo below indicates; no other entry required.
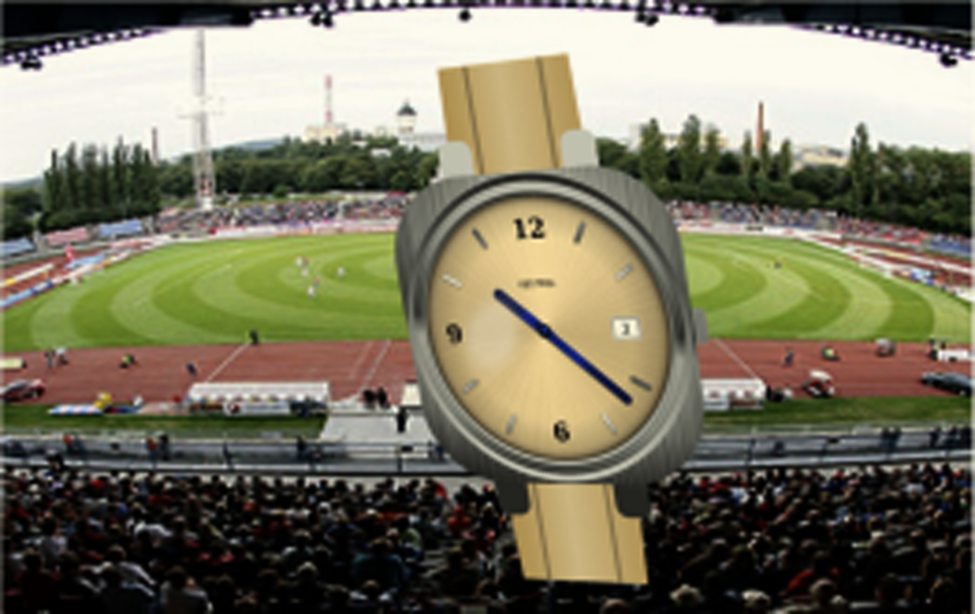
10:22
